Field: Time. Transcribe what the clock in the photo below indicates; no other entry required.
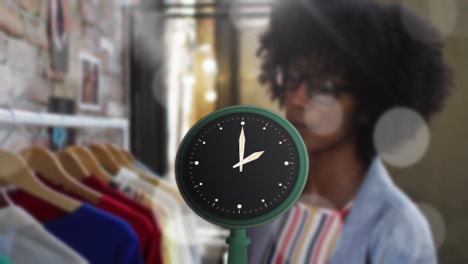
2:00
